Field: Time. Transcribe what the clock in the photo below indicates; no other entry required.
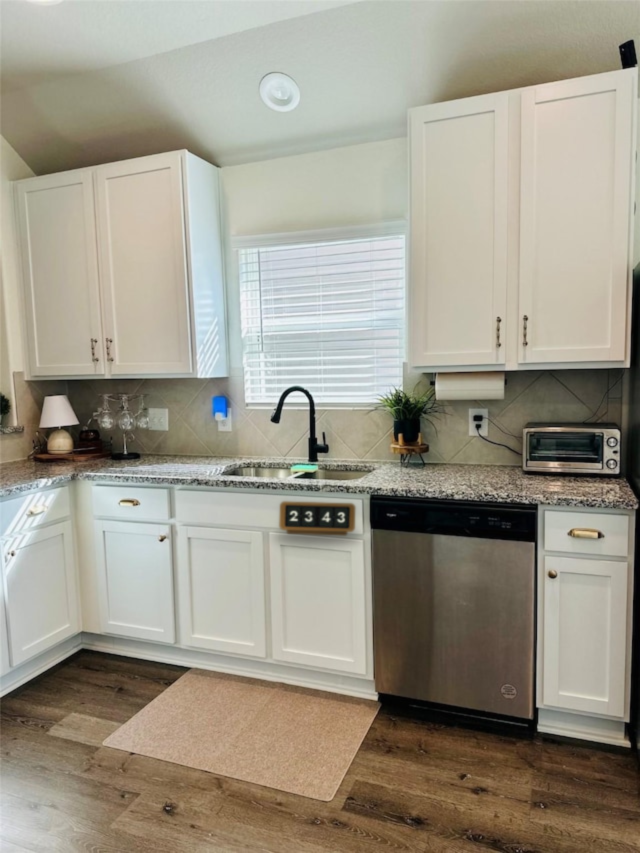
23:43
